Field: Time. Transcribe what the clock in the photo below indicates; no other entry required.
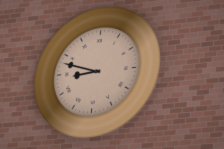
8:48
